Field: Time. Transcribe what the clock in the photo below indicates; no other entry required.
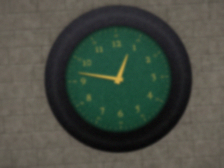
12:47
